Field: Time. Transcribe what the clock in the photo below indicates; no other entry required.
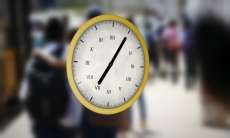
7:05
